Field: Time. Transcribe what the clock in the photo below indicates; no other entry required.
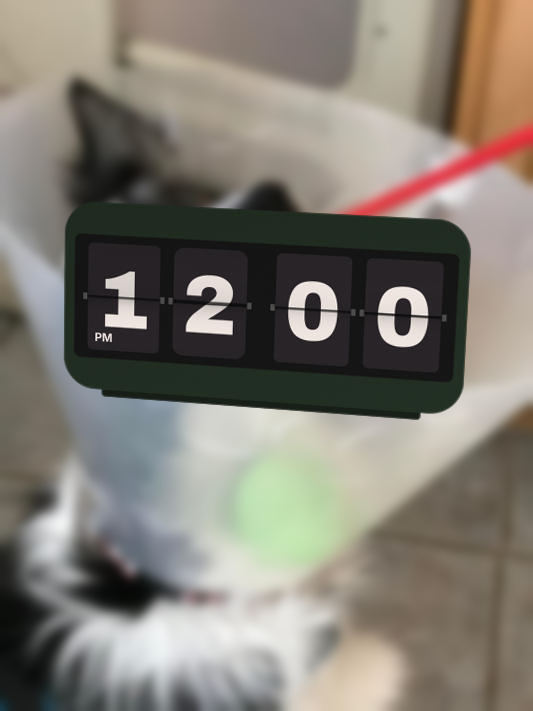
12:00
